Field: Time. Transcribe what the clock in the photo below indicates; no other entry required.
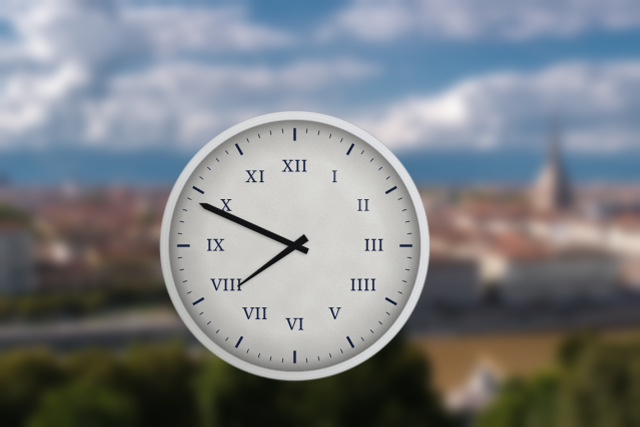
7:49
